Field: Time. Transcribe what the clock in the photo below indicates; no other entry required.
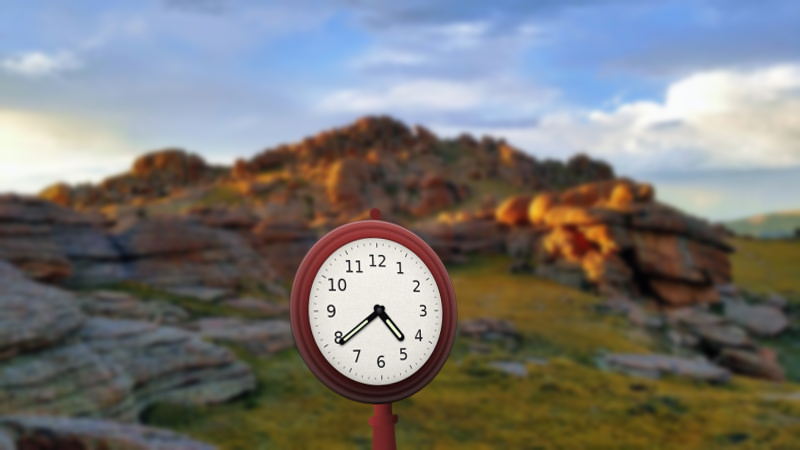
4:39
